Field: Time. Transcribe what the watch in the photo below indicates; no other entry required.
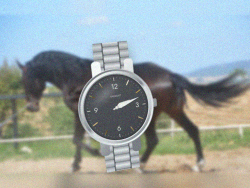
2:12
